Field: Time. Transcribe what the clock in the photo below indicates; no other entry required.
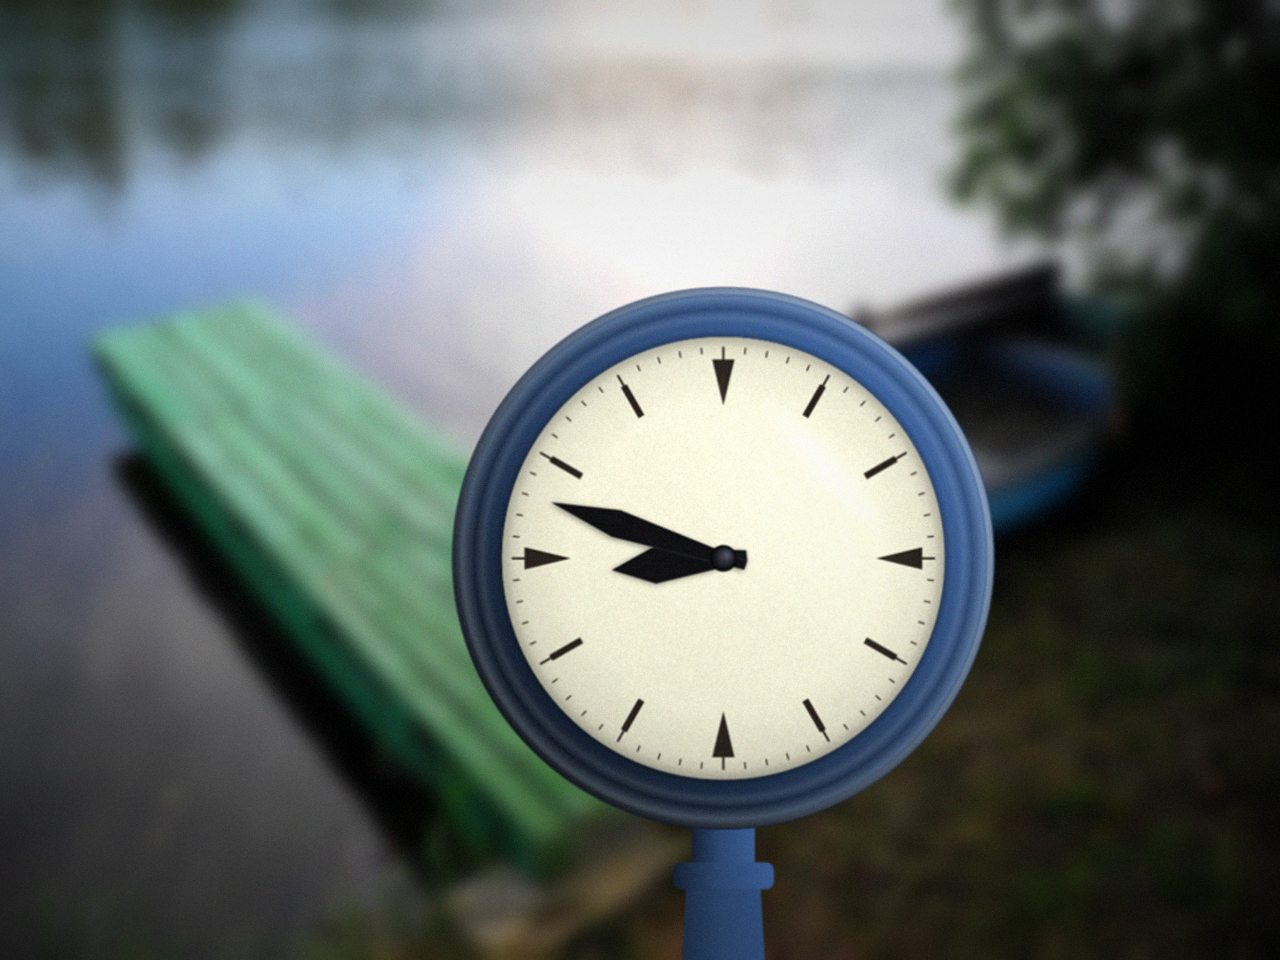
8:48
